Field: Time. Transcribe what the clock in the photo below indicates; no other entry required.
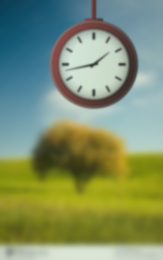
1:43
